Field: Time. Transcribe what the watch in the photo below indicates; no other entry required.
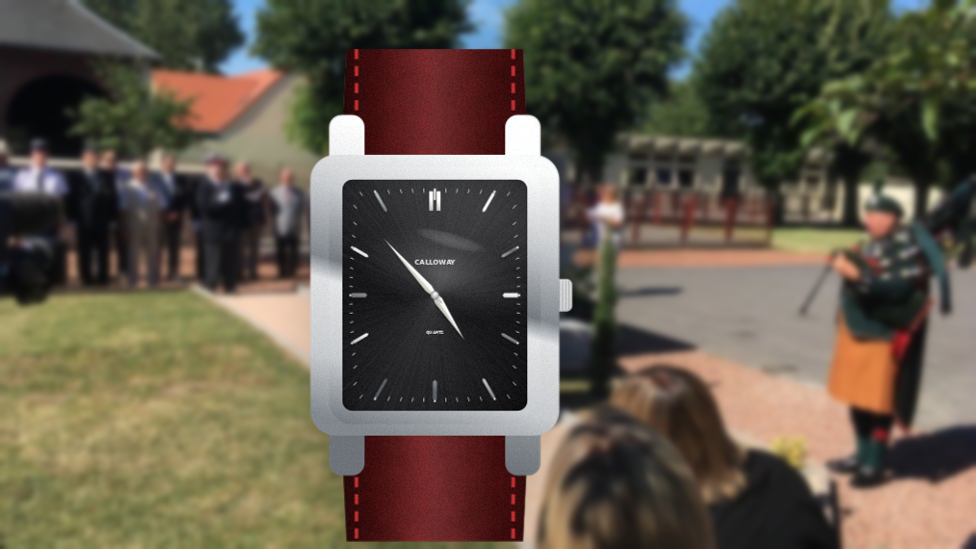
4:53
